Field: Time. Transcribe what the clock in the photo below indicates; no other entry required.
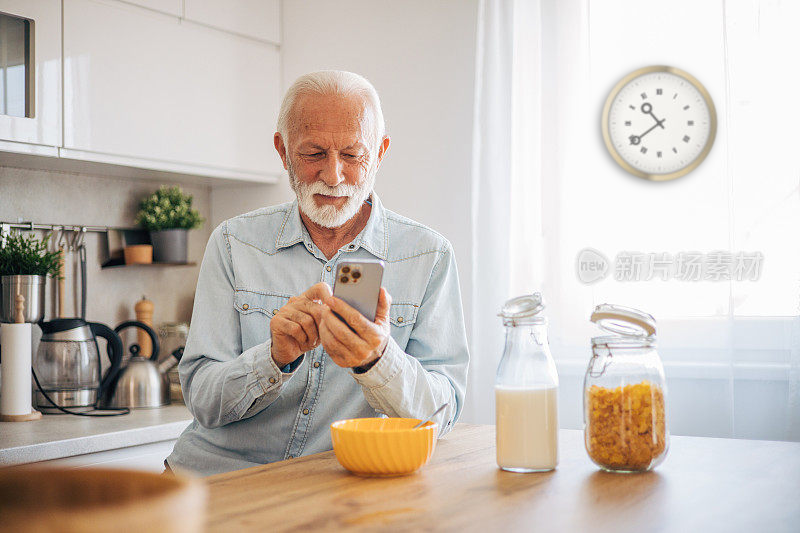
10:39
